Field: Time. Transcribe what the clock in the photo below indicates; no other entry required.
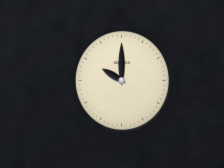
10:00
